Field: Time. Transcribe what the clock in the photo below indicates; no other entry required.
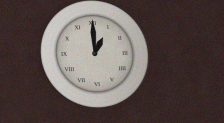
1:00
